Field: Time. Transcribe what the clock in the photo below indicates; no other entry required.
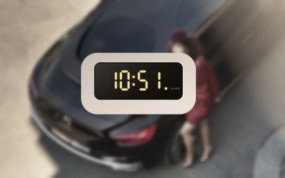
10:51
